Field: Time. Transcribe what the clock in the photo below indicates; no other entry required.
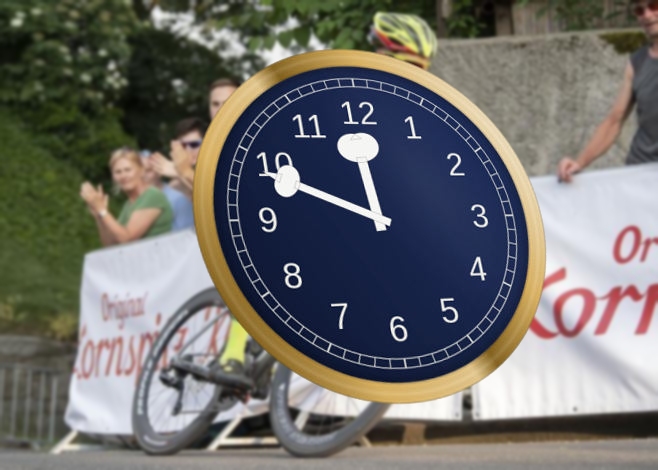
11:49
